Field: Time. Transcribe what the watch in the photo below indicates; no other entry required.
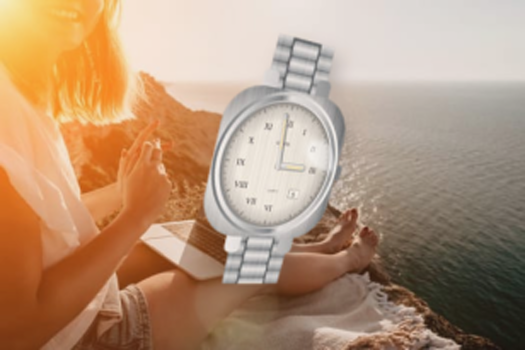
2:59
